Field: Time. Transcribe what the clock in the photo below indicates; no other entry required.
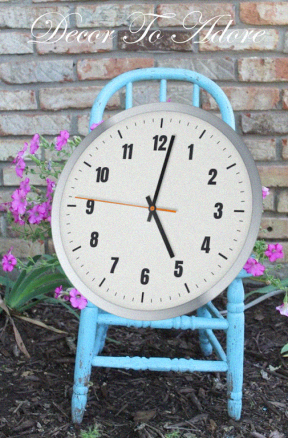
5:01:46
